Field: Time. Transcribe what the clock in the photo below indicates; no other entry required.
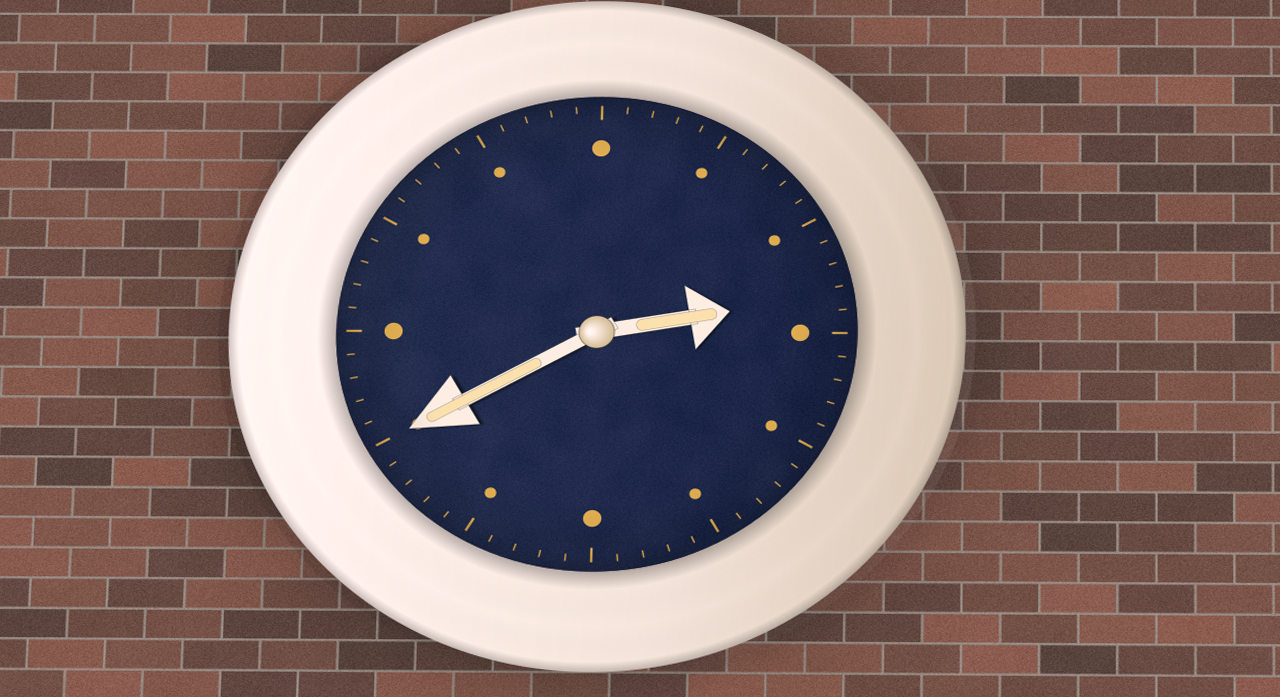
2:40
